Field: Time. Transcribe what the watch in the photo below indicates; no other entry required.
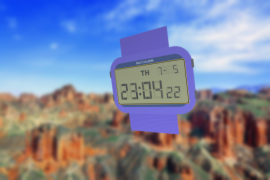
23:04:22
